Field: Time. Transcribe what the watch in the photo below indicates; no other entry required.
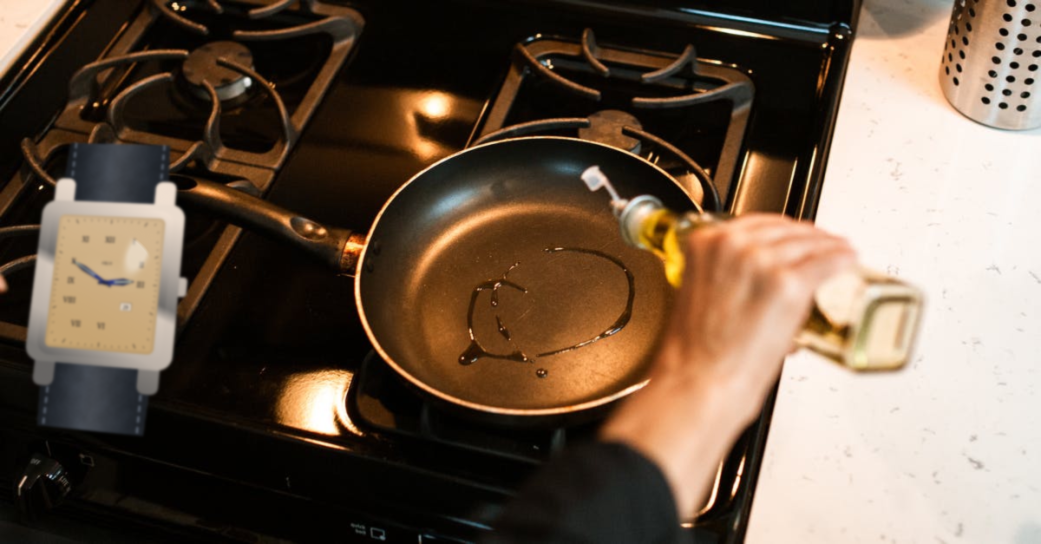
2:50
